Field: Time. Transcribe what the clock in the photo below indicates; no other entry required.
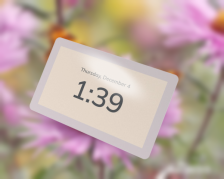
1:39
